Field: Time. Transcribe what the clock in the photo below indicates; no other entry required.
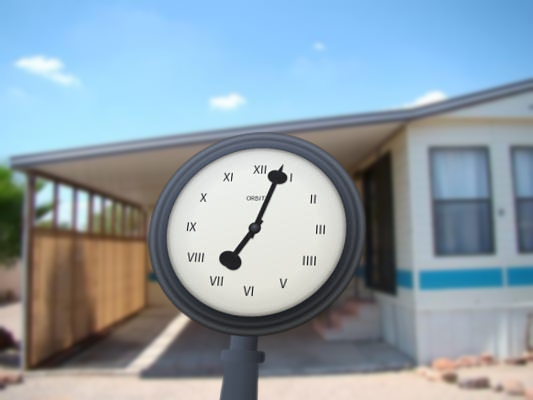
7:03
